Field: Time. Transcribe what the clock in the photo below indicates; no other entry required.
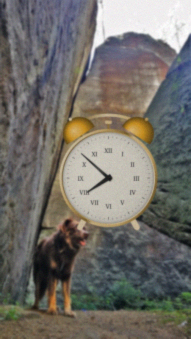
7:52
